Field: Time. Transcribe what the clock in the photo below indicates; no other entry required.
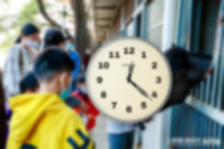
12:22
